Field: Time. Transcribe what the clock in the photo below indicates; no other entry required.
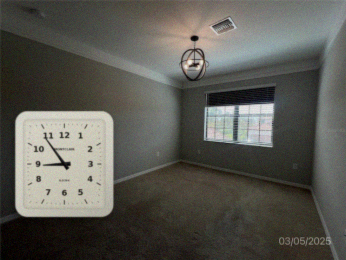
8:54
